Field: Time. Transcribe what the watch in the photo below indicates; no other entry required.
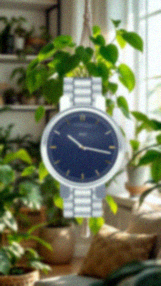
10:17
